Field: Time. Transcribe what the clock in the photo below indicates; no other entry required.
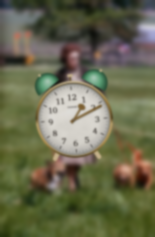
1:11
